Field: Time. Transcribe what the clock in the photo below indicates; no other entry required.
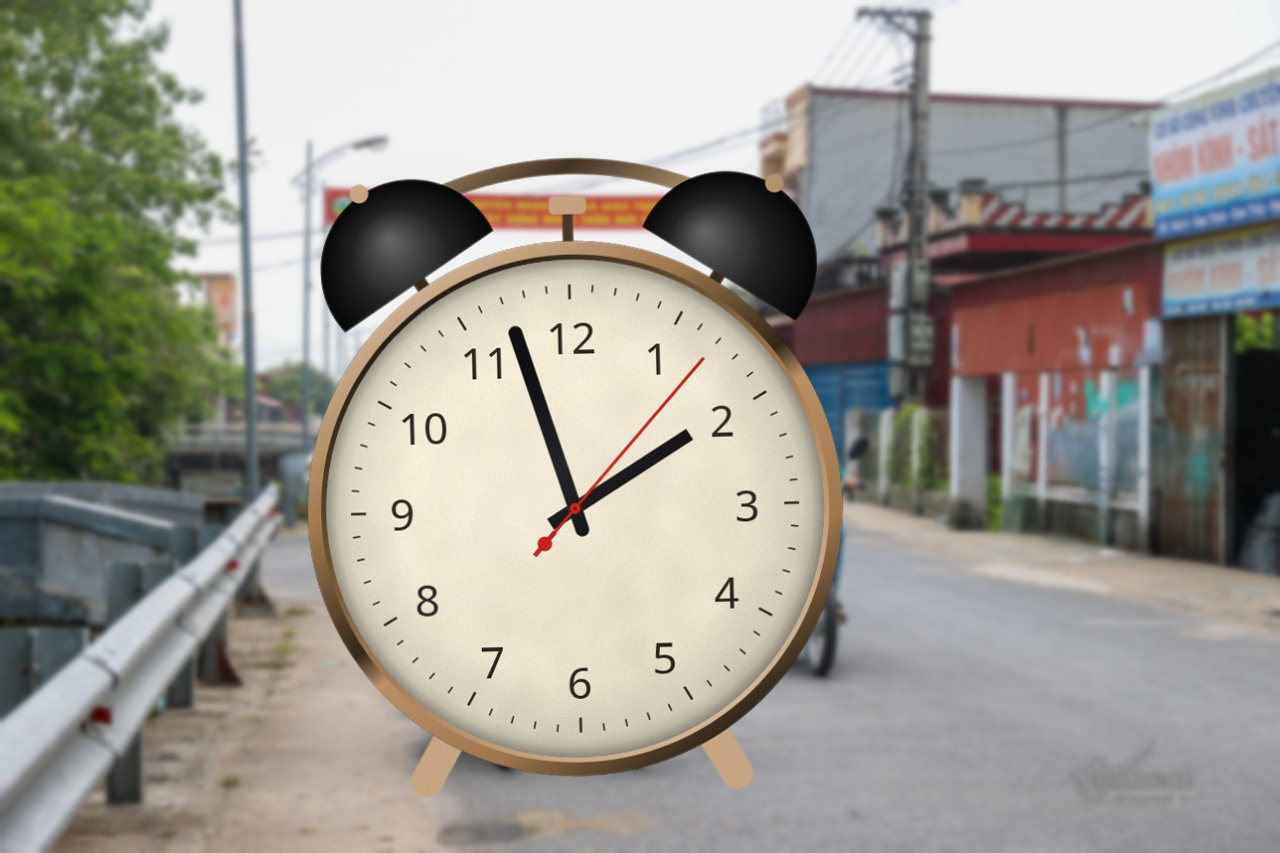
1:57:07
